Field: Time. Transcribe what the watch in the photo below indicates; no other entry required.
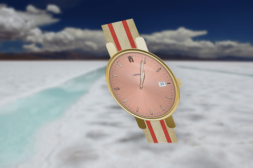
1:04
